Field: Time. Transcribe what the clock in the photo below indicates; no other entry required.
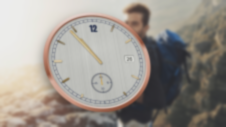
10:54
